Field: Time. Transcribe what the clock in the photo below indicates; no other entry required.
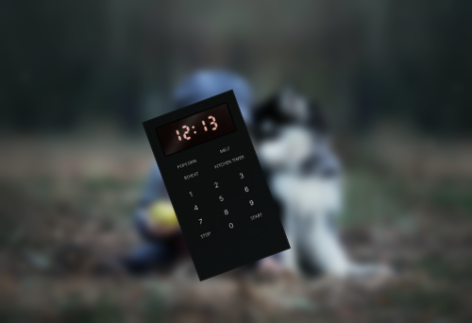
12:13
